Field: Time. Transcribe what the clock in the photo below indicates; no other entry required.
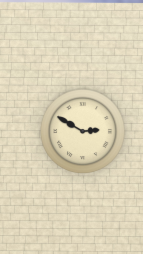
2:50
